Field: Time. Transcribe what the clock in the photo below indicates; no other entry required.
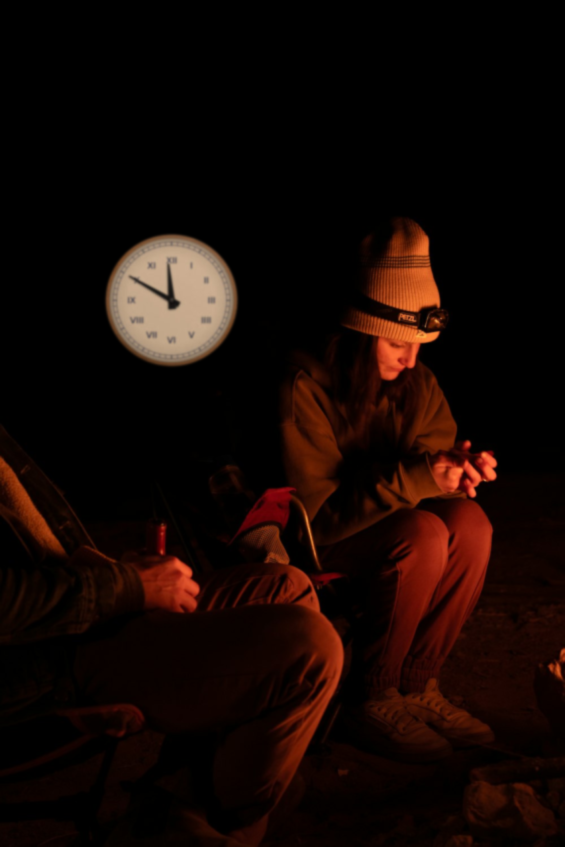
11:50
